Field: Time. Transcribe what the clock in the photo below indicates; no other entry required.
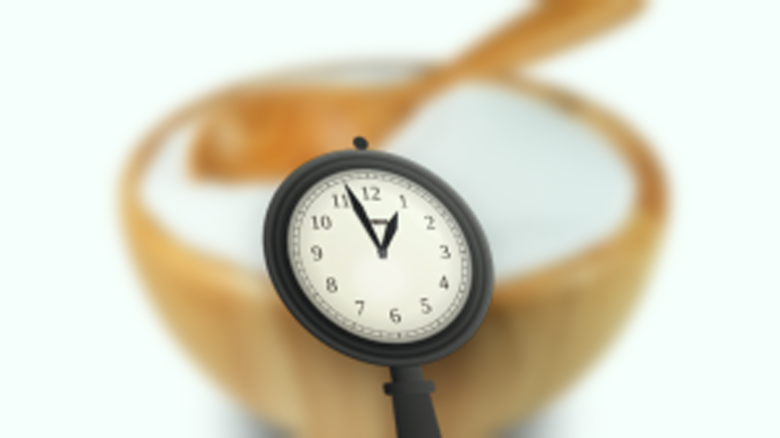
12:57
